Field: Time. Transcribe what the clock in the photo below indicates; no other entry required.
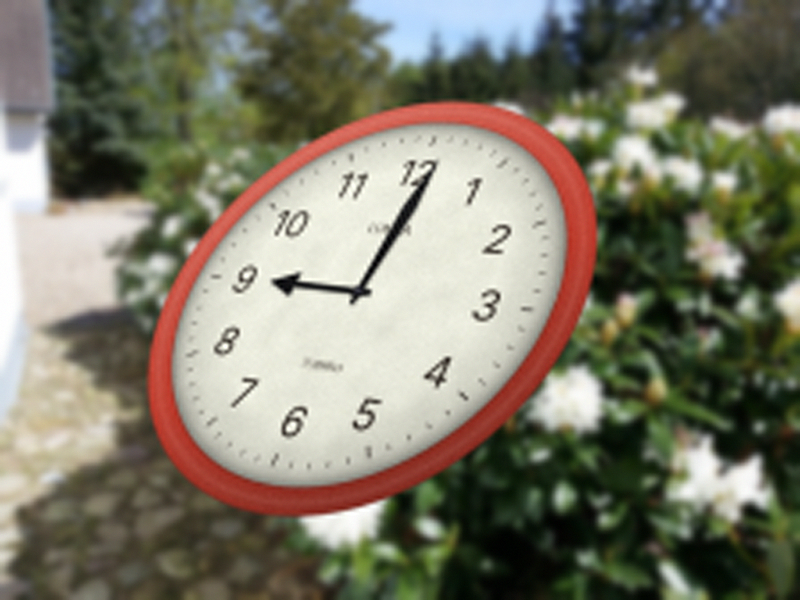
9:01
